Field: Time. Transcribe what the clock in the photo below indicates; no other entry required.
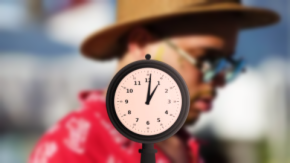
1:01
